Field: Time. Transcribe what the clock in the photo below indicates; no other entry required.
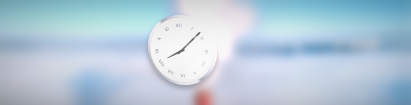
8:08
